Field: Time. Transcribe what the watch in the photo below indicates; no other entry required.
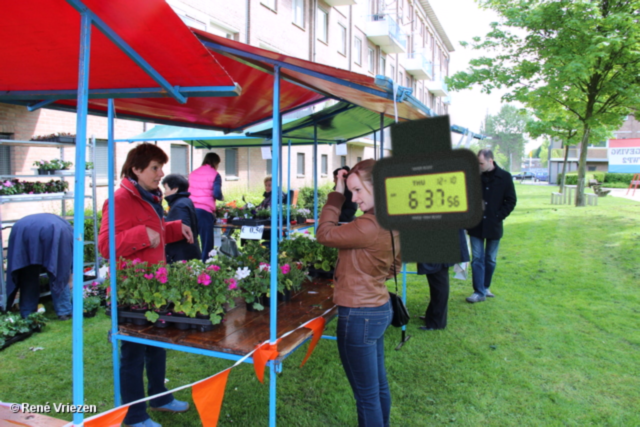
6:37
